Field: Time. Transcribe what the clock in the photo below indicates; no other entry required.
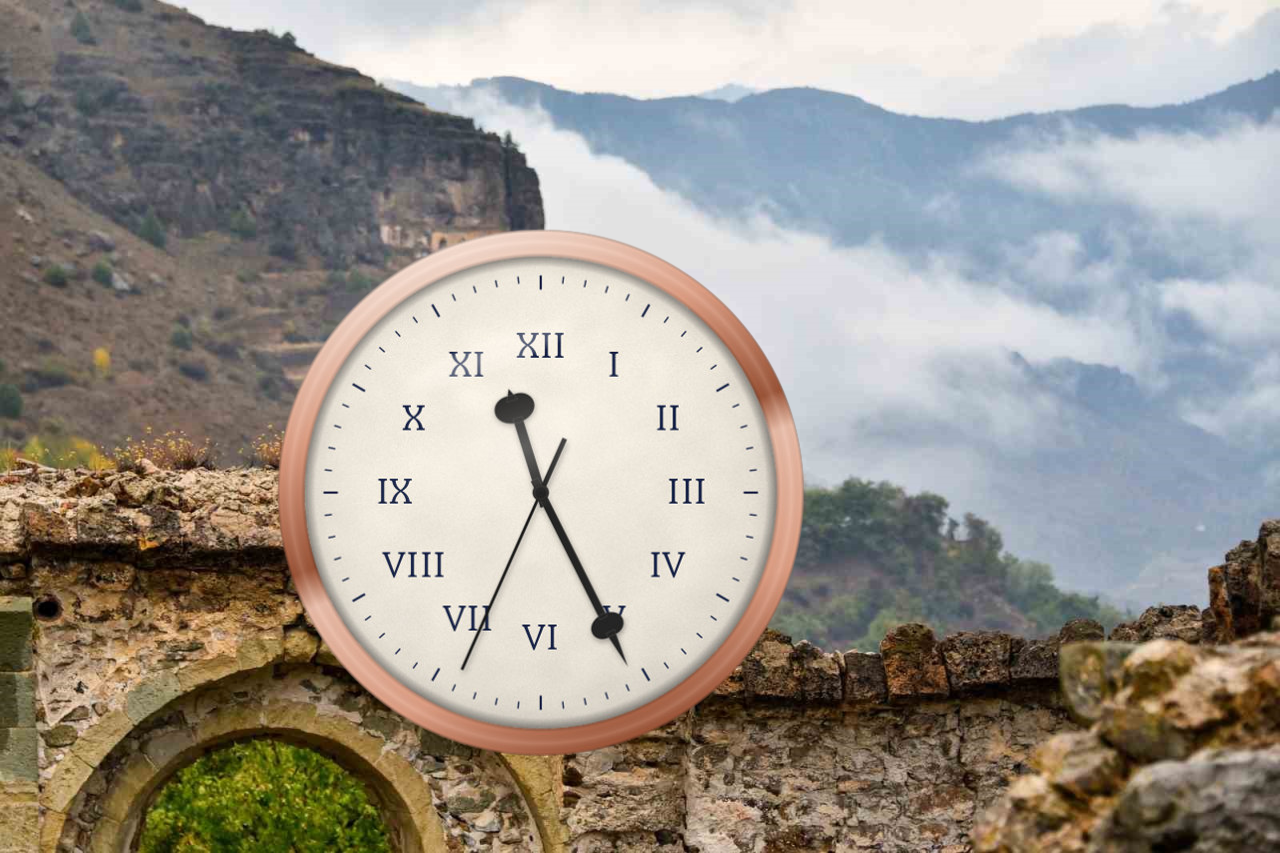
11:25:34
